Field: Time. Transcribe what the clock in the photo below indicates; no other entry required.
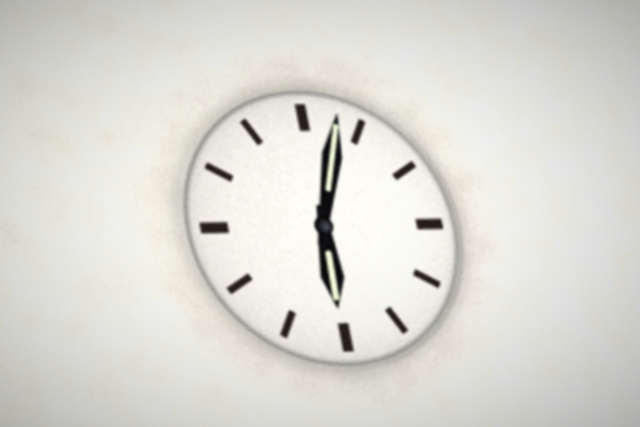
6:03
